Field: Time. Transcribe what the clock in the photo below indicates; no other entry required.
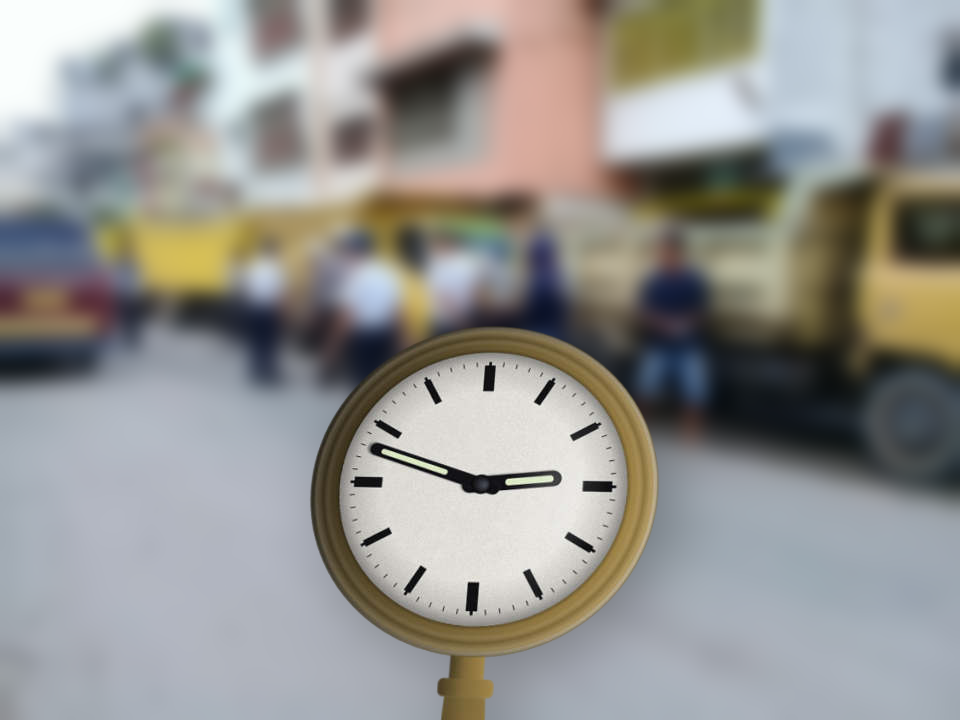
2:48
